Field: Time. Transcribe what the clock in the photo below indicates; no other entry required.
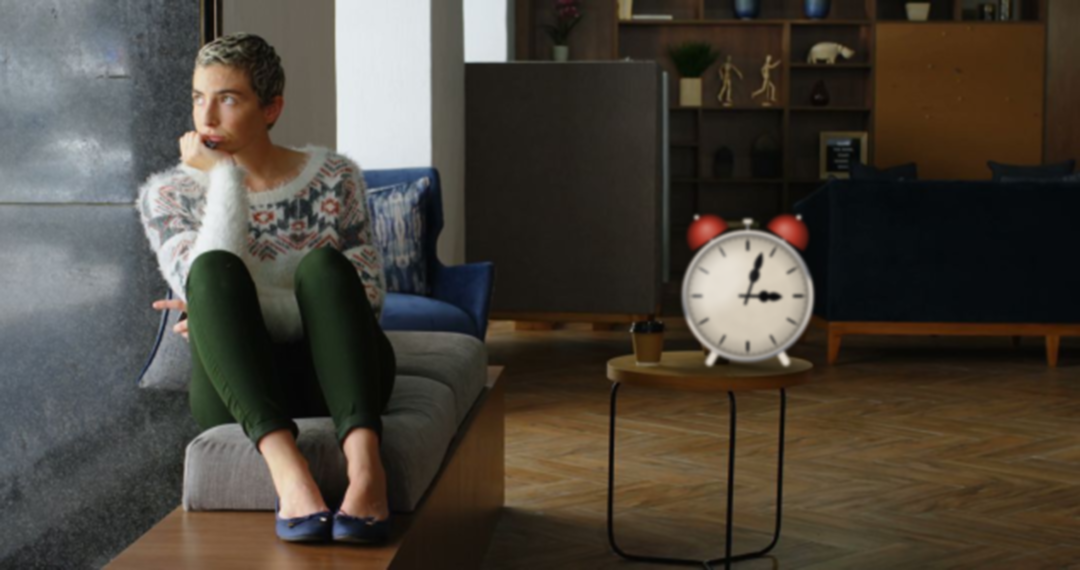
3:03
